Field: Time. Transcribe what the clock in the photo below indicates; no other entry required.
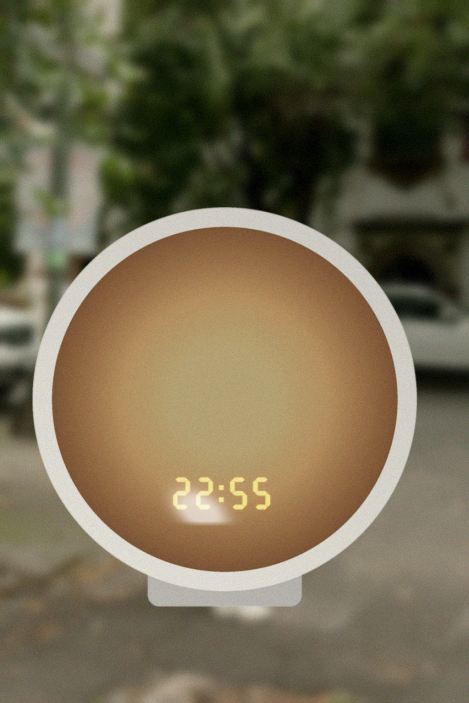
22:55
